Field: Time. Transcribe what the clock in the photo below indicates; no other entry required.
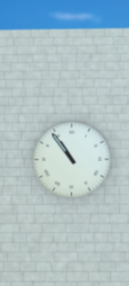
10:54
